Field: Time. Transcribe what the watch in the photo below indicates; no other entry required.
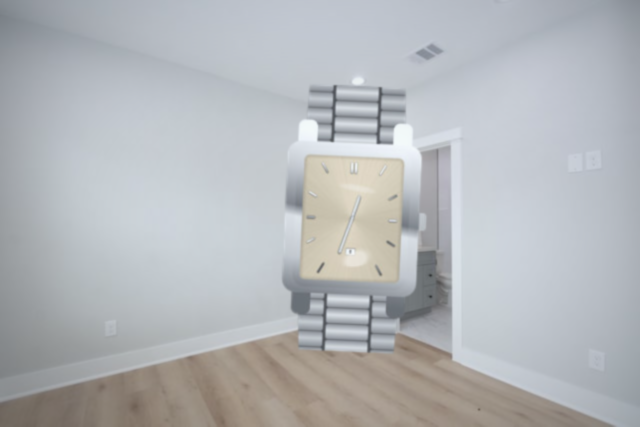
12:33
